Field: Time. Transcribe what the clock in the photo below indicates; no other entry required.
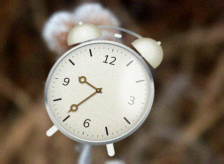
9:36
